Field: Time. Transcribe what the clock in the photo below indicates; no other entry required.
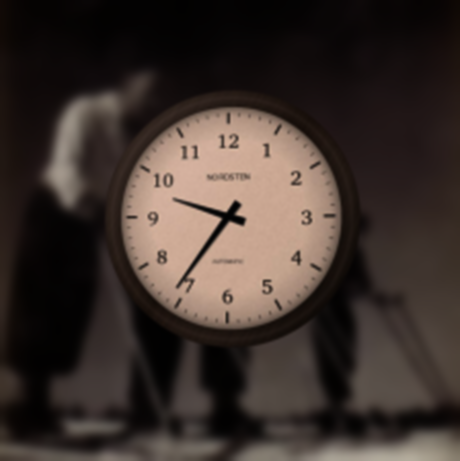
9:36
